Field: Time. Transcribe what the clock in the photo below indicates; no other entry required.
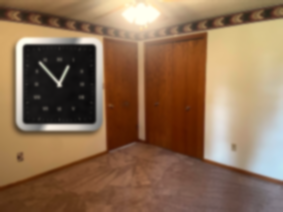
12:53
